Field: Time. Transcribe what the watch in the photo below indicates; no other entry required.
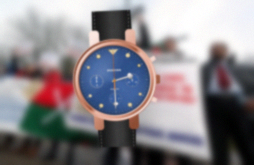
2:30
